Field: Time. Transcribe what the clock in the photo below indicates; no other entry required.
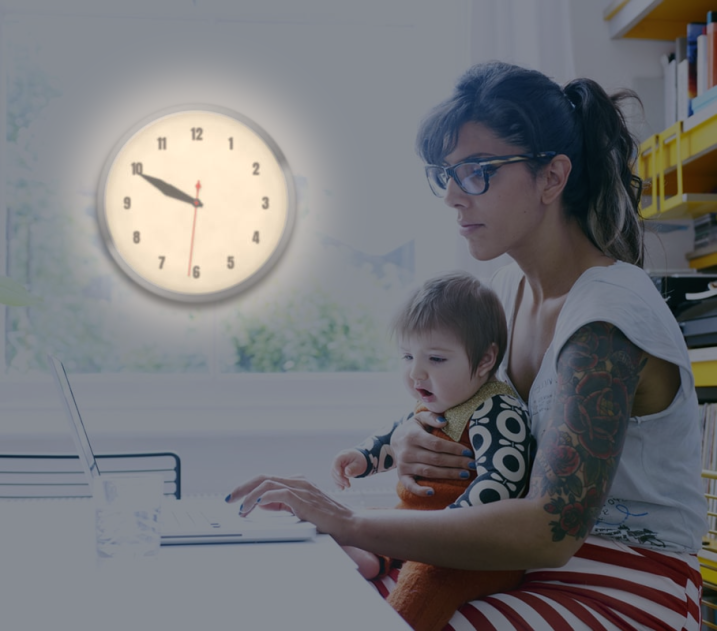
9:49:31
